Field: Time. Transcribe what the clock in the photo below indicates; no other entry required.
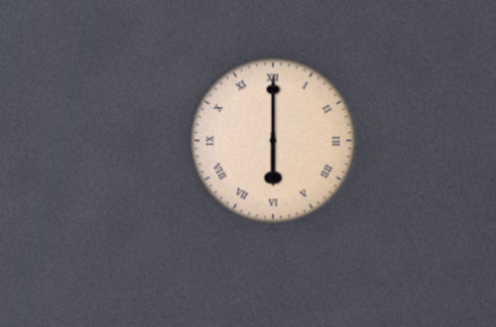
6:00
